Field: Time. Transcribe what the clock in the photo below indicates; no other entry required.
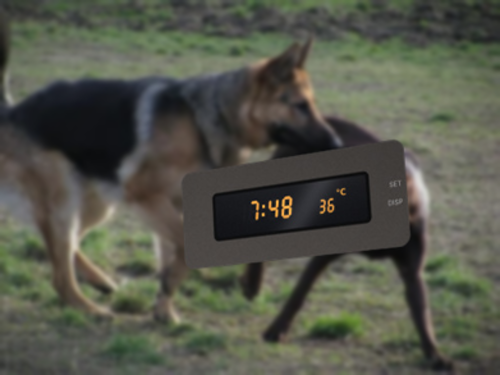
7:48
